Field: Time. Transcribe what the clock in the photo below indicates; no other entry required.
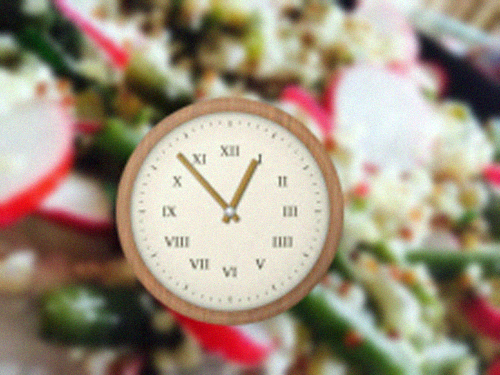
12:53
